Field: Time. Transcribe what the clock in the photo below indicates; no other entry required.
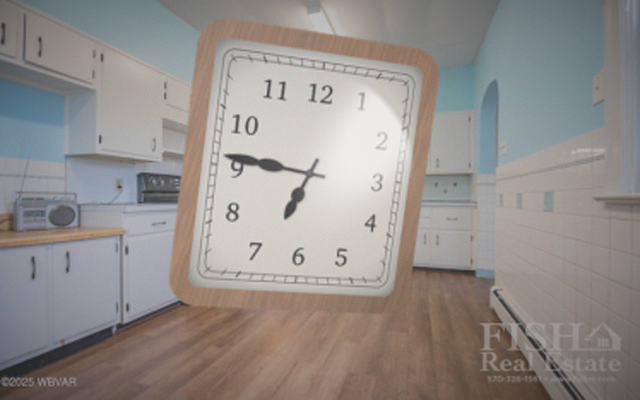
6:46
